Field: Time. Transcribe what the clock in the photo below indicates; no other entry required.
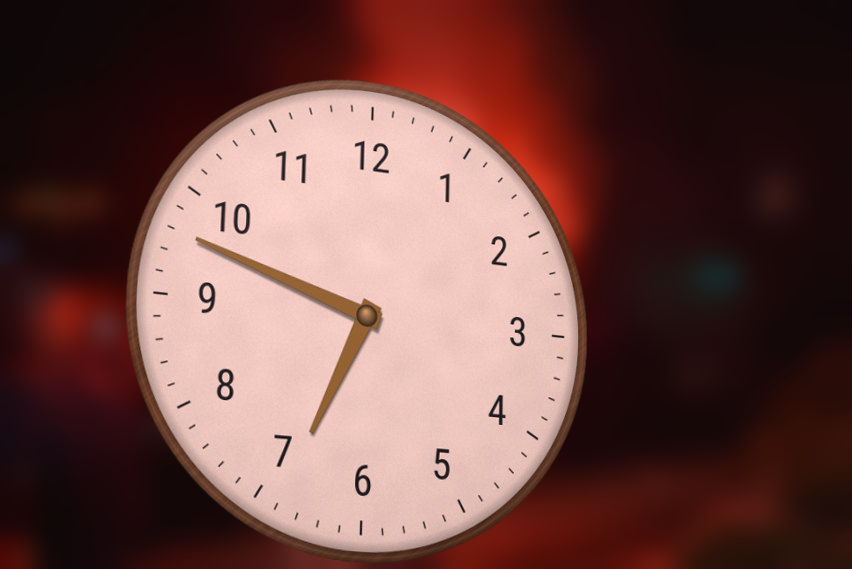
6:48
